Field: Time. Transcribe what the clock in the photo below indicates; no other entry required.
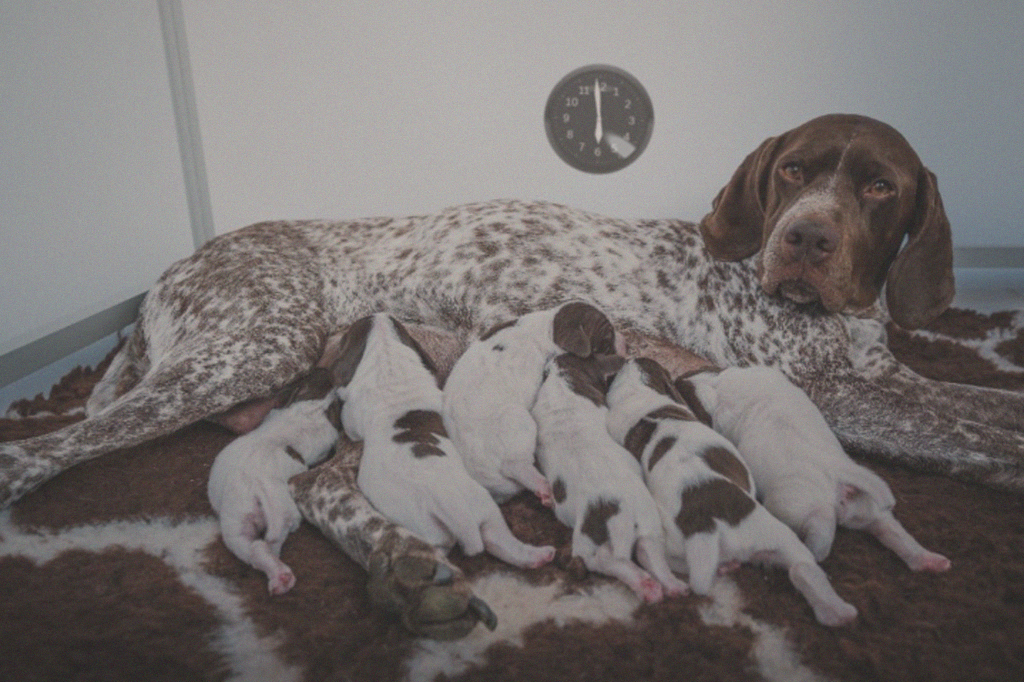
5:59
